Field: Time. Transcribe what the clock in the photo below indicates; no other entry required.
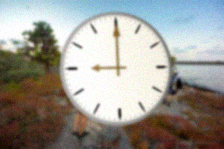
9:00
